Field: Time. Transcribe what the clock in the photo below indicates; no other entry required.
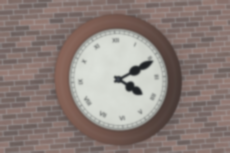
4:11
